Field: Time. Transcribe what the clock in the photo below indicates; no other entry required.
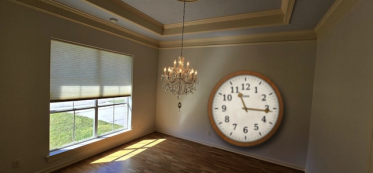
11:16
